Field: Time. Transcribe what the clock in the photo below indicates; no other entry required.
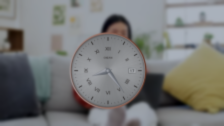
8:24
